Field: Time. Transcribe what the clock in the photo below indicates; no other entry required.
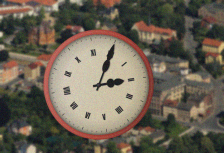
2:00
